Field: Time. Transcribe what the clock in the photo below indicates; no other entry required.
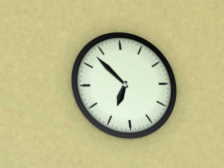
6:53
